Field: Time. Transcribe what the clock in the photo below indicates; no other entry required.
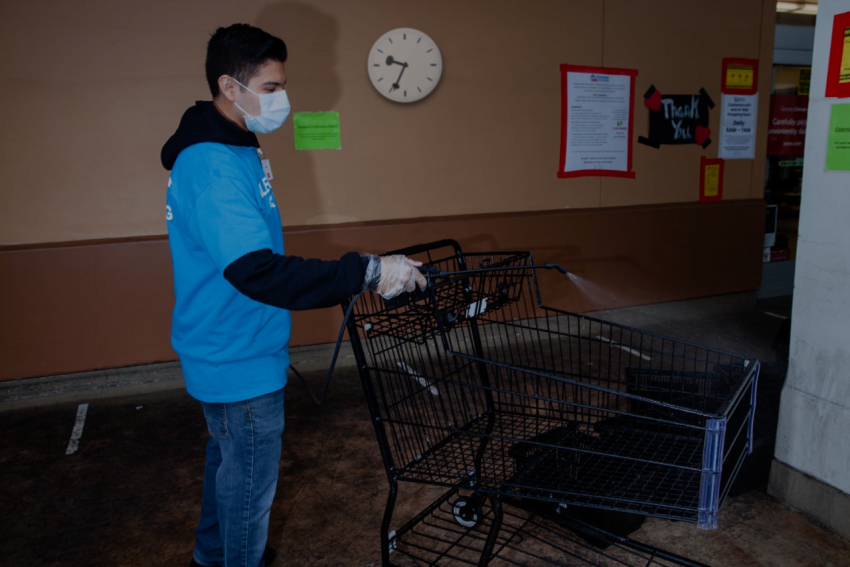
9:34
